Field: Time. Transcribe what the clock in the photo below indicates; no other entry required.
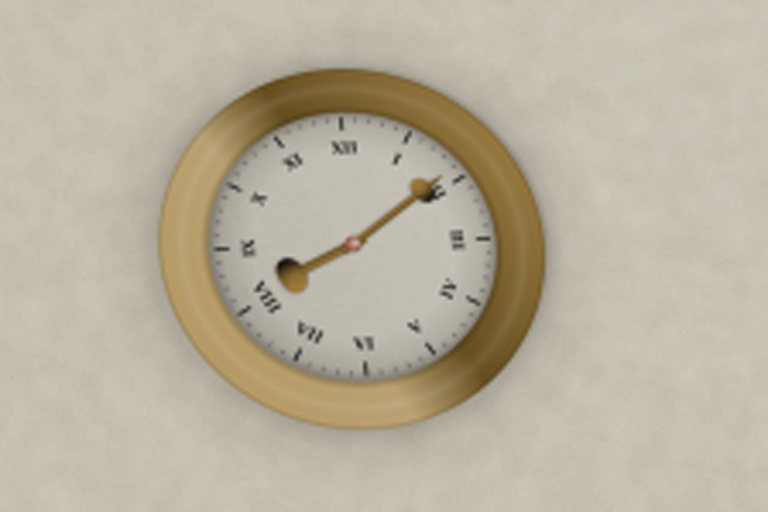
8:09
